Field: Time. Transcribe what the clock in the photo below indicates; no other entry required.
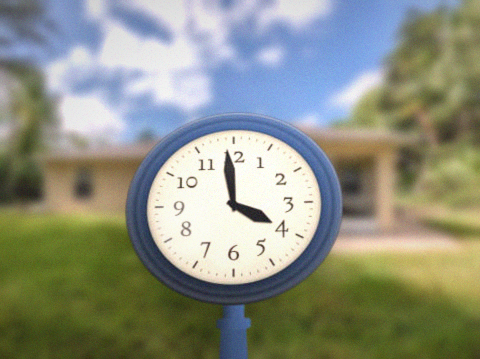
3:59
